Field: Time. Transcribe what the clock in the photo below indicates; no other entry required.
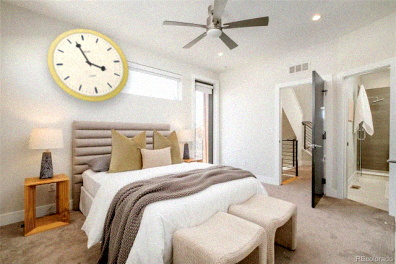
3:57
